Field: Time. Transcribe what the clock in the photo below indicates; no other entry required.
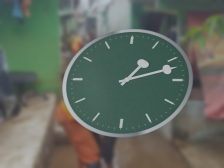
1:12
